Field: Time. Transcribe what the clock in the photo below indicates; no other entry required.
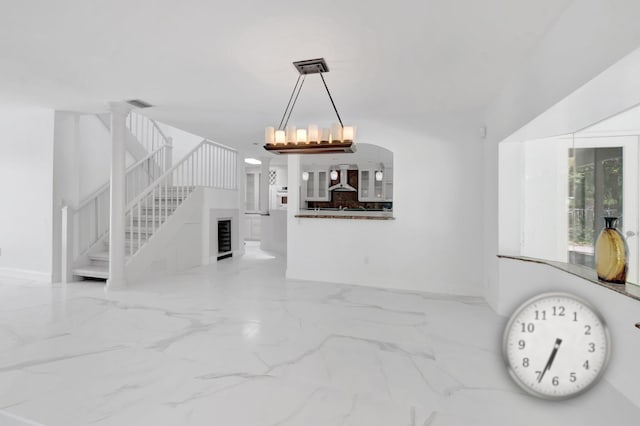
6:34
